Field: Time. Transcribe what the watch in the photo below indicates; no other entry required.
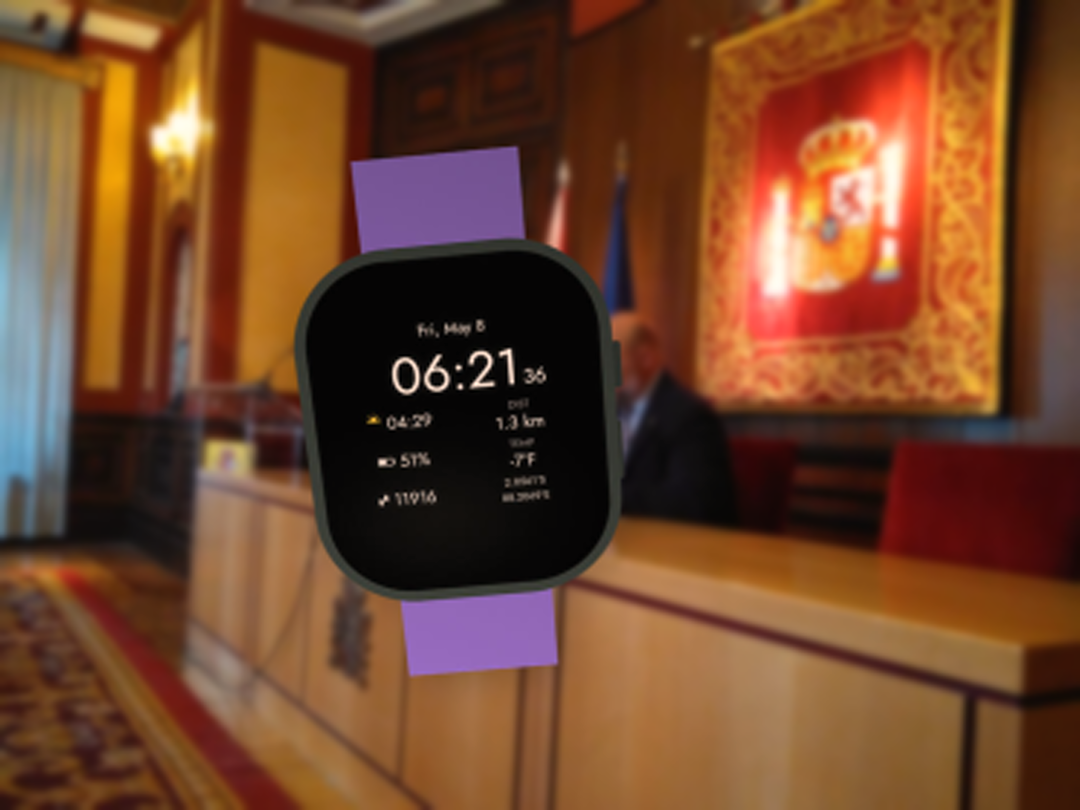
6:21:36
